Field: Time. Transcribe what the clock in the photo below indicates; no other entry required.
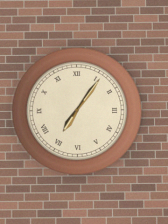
7:06
